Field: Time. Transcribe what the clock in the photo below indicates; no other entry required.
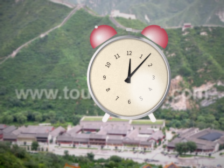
12:07
